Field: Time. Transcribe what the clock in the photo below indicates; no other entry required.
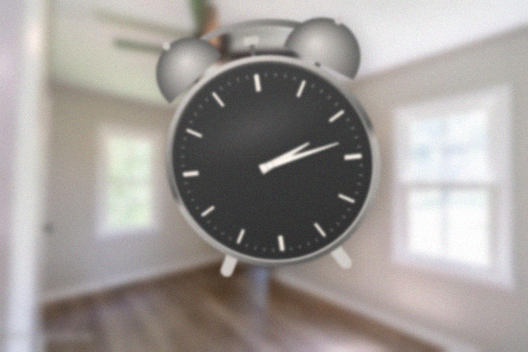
2:13
